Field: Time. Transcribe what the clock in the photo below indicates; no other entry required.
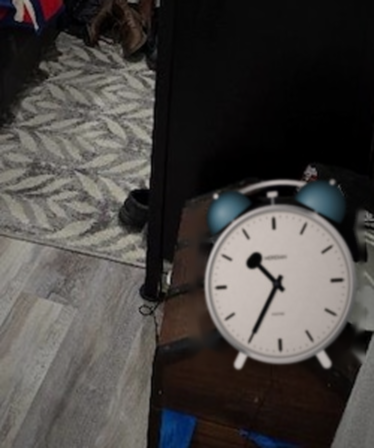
10:35
